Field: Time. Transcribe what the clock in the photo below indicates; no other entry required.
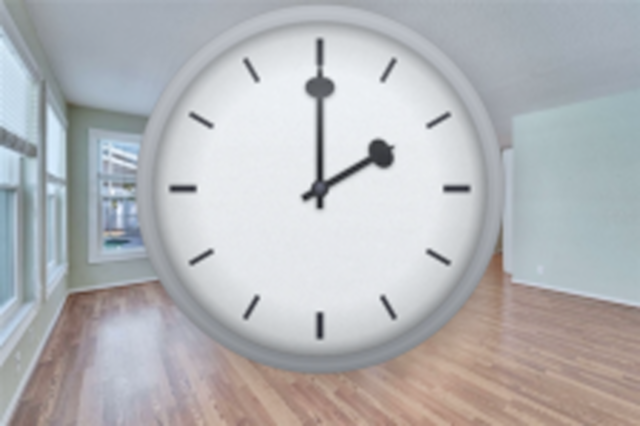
2:00
